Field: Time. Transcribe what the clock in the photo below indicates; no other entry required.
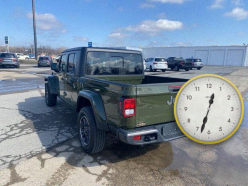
12:33
